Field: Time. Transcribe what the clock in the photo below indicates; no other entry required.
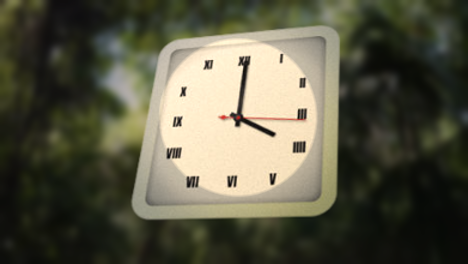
4:00:16
